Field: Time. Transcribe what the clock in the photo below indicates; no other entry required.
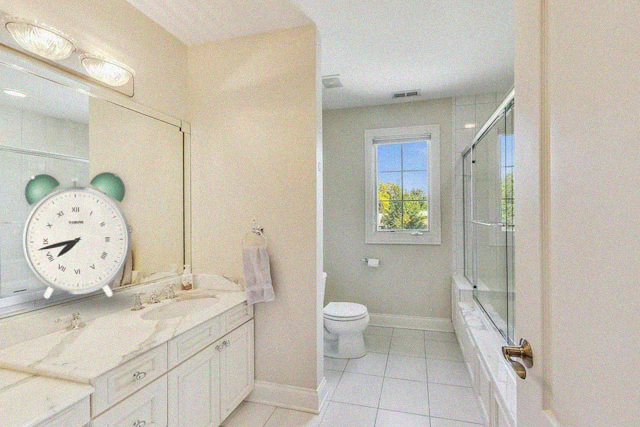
7:43
